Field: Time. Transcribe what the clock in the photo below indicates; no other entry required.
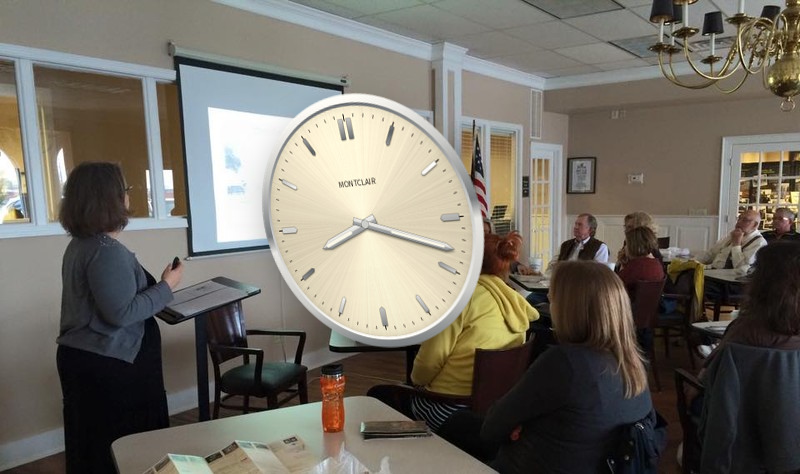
8:18
